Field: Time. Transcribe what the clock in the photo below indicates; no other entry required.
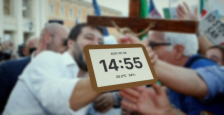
14:55
